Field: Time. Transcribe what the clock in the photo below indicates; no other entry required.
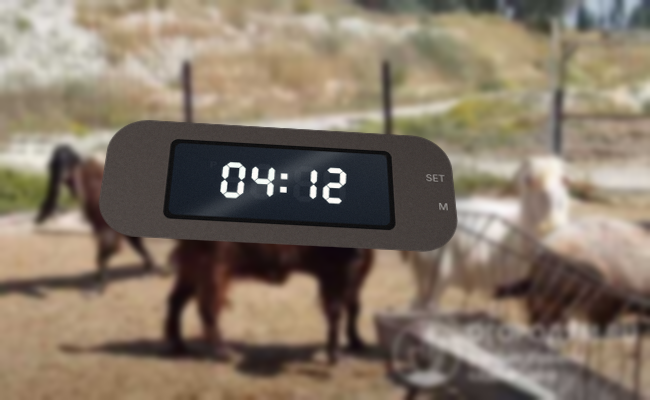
4:12
